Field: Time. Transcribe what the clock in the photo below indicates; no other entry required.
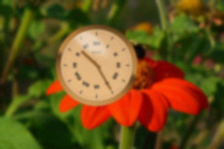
10:25
